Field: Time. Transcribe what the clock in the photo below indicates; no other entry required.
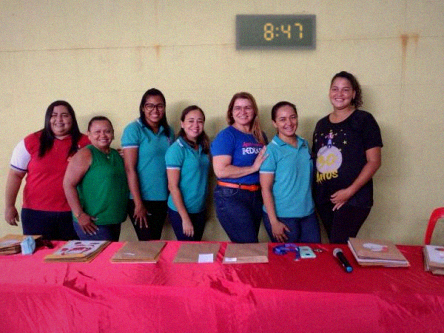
8:47
